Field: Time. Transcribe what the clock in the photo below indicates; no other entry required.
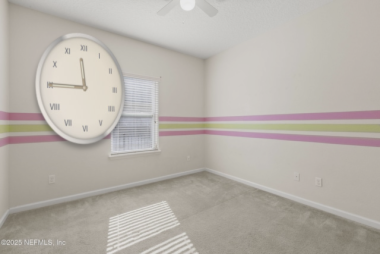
11:45
